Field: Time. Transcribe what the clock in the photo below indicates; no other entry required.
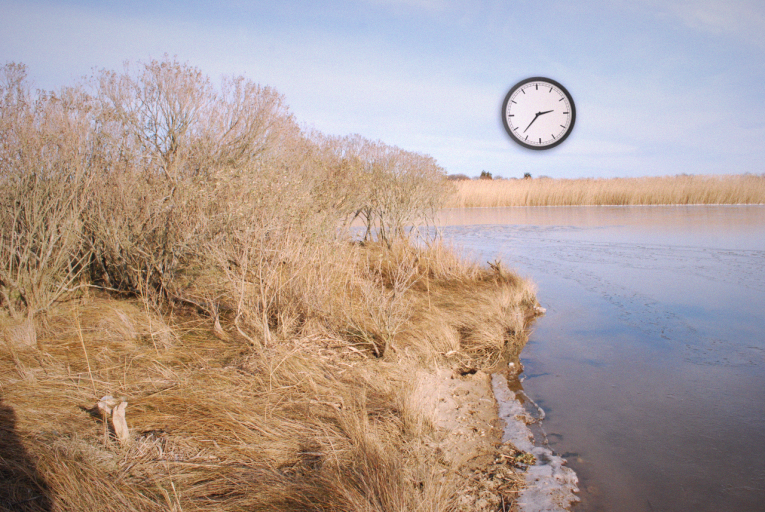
2:37
